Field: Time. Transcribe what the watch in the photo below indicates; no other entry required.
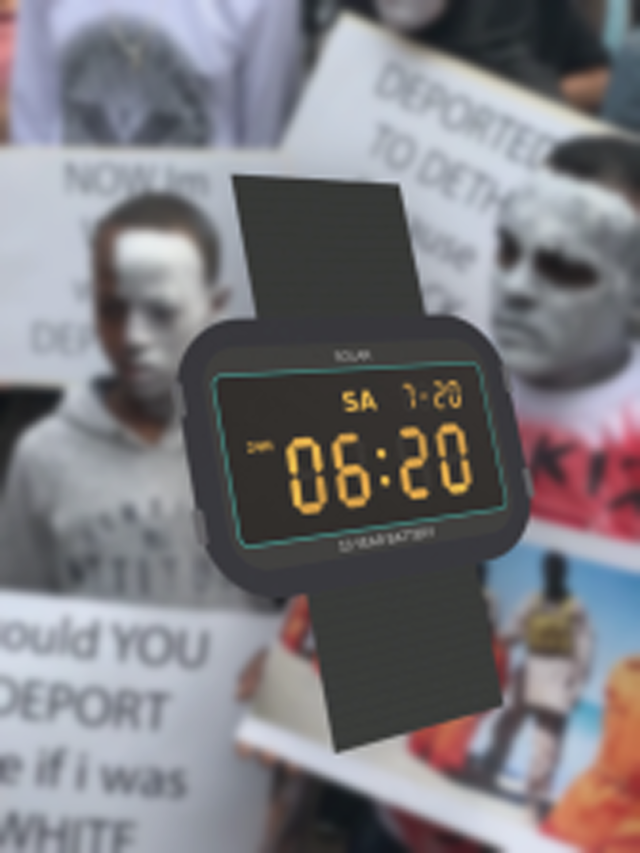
6:20
